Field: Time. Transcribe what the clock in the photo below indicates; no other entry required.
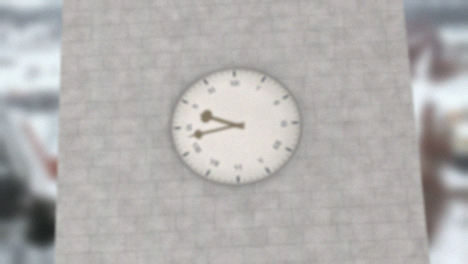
9:43
